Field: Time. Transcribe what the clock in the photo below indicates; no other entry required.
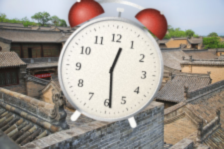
12:29
